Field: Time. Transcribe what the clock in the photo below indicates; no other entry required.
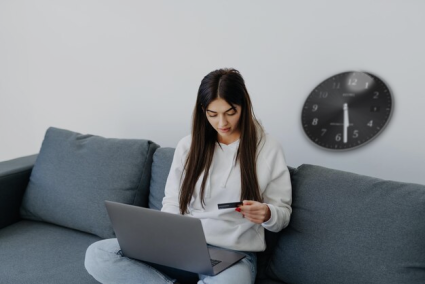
5:28
